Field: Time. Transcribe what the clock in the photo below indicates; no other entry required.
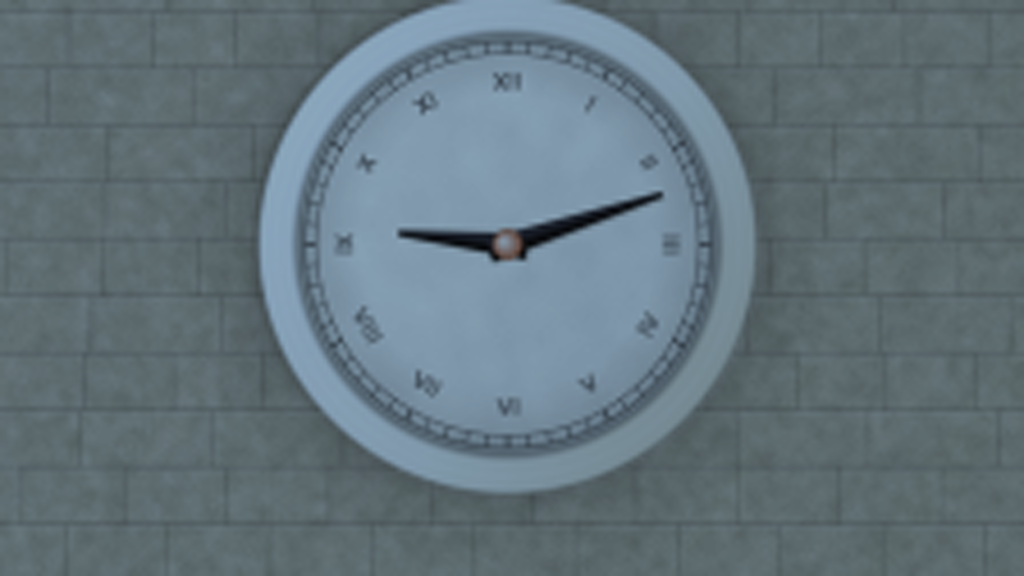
9:12
